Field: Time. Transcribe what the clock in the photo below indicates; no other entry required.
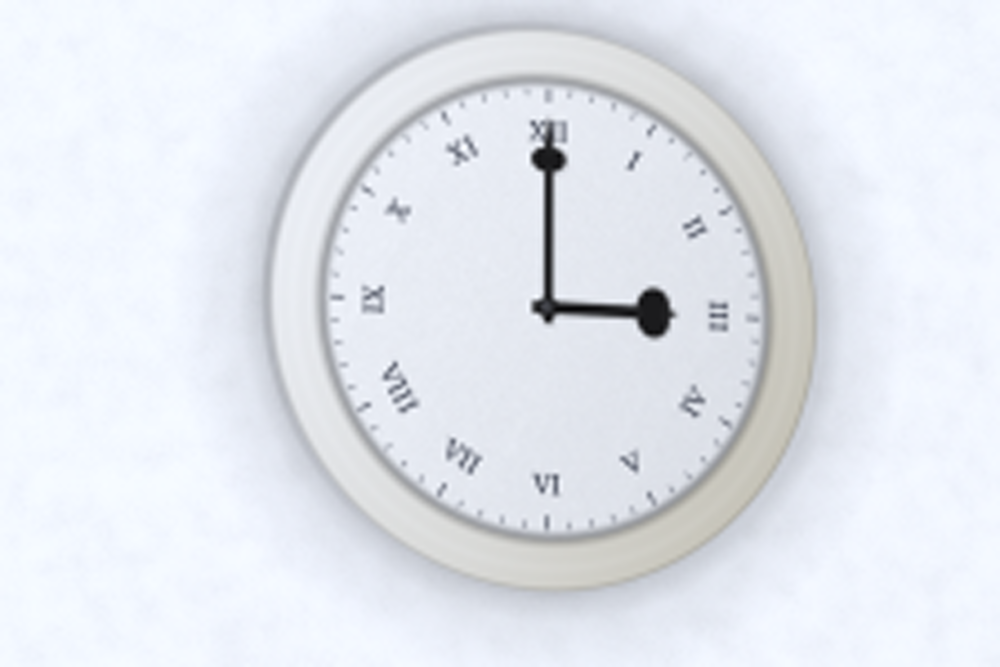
3:00
